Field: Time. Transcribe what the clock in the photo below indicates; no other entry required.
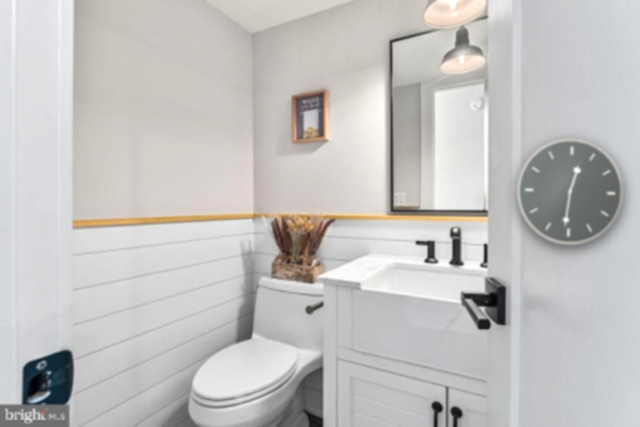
12:31
